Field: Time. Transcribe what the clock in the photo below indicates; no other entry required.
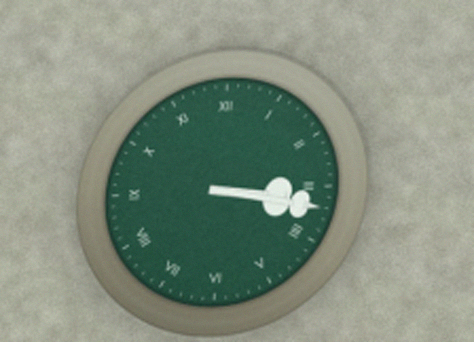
3:17
